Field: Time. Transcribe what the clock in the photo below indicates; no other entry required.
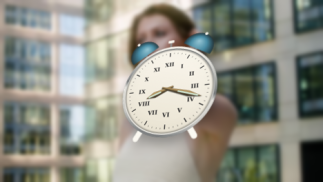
8:18
